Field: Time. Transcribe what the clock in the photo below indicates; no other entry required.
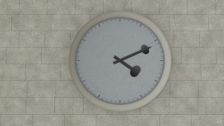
4:11
